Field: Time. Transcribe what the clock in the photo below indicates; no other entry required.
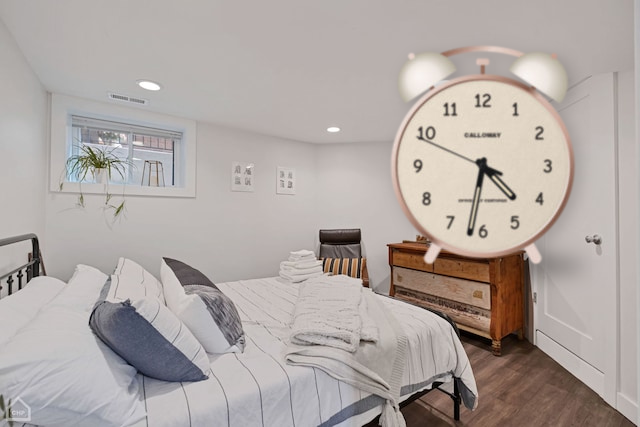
4:31:49
